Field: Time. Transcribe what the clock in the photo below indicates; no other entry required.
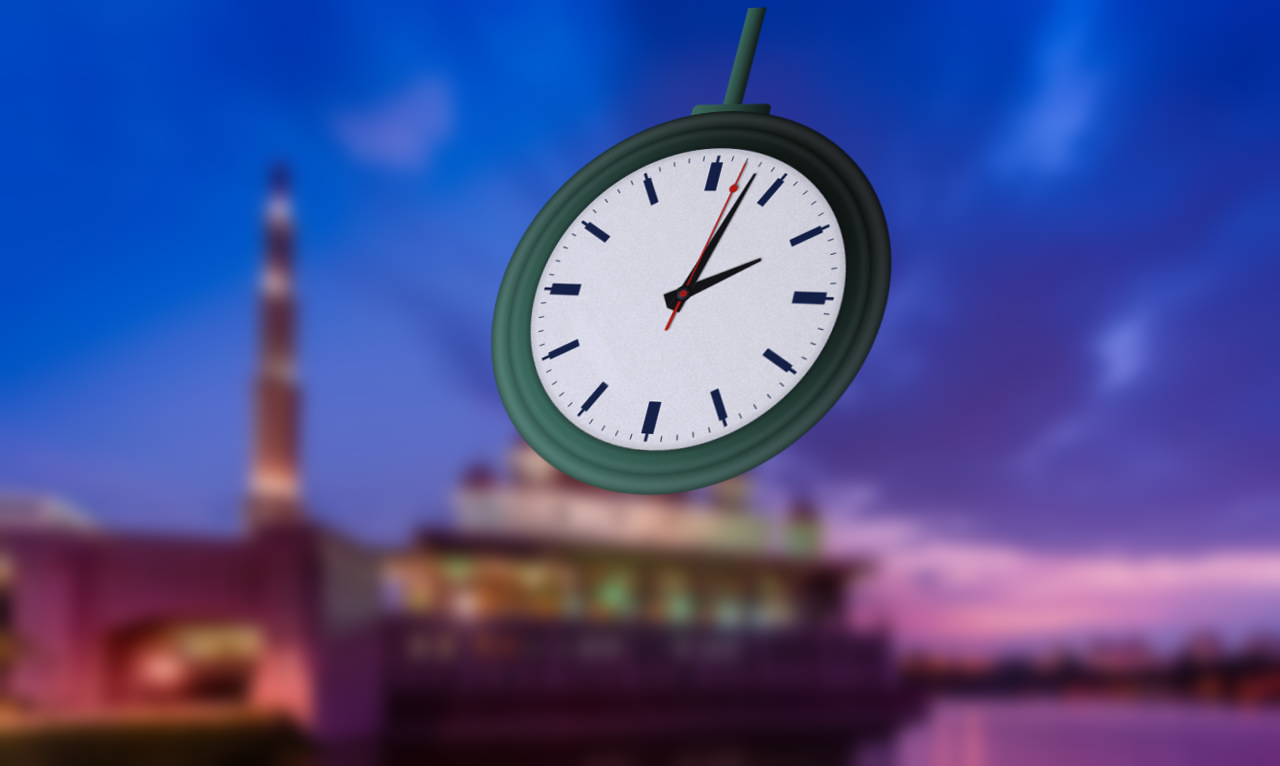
2:03:02
